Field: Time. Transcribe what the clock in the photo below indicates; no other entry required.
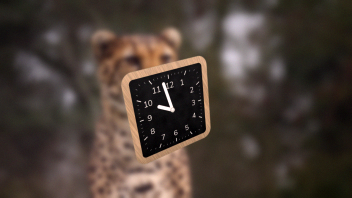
9:58
